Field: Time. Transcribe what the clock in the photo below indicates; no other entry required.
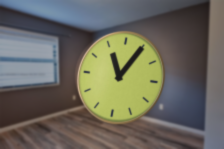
11:05
